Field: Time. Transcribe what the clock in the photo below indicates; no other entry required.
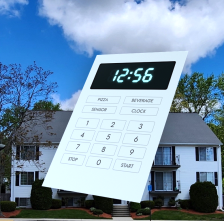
12:56
